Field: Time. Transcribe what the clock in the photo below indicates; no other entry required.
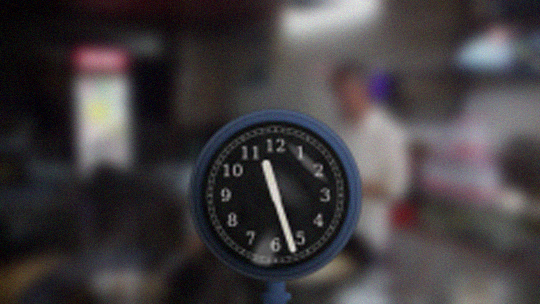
11:27
